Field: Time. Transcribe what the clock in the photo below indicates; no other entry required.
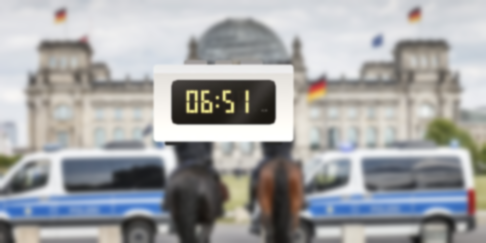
6:51
